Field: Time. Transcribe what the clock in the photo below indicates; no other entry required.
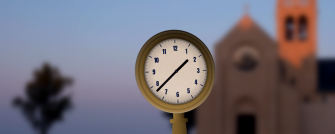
1:38
